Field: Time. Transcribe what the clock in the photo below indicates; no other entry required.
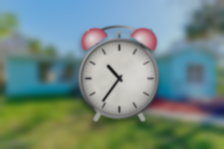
10:36
